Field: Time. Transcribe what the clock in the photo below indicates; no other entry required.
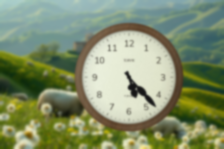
5:23
